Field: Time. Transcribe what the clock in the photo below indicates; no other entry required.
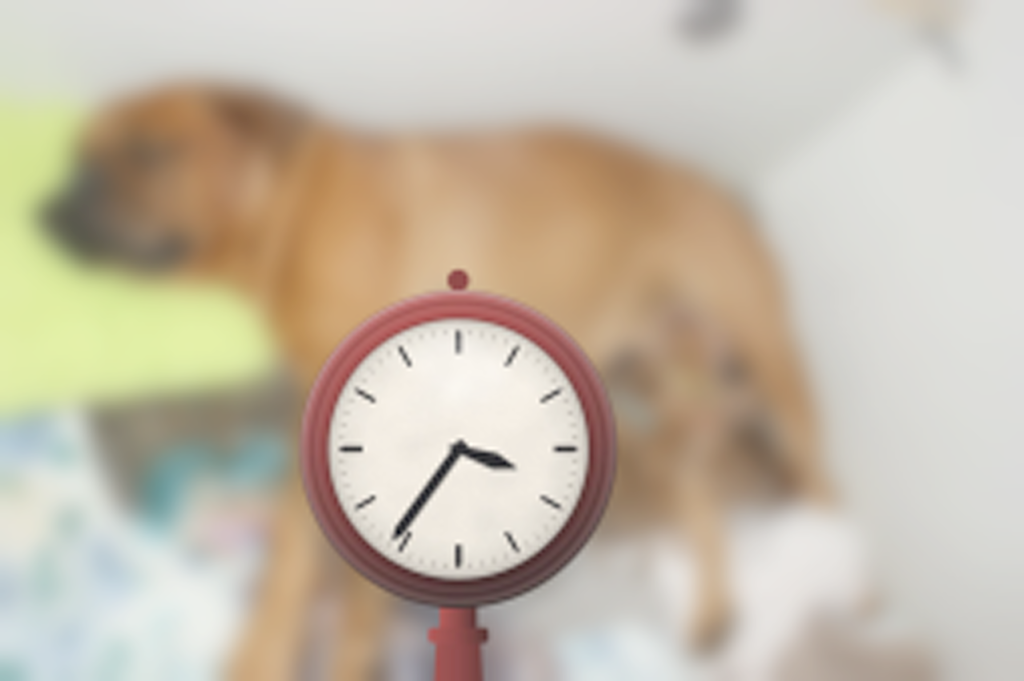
3:36
